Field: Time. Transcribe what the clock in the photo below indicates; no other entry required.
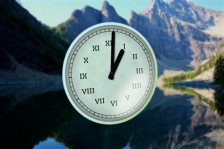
1:01
